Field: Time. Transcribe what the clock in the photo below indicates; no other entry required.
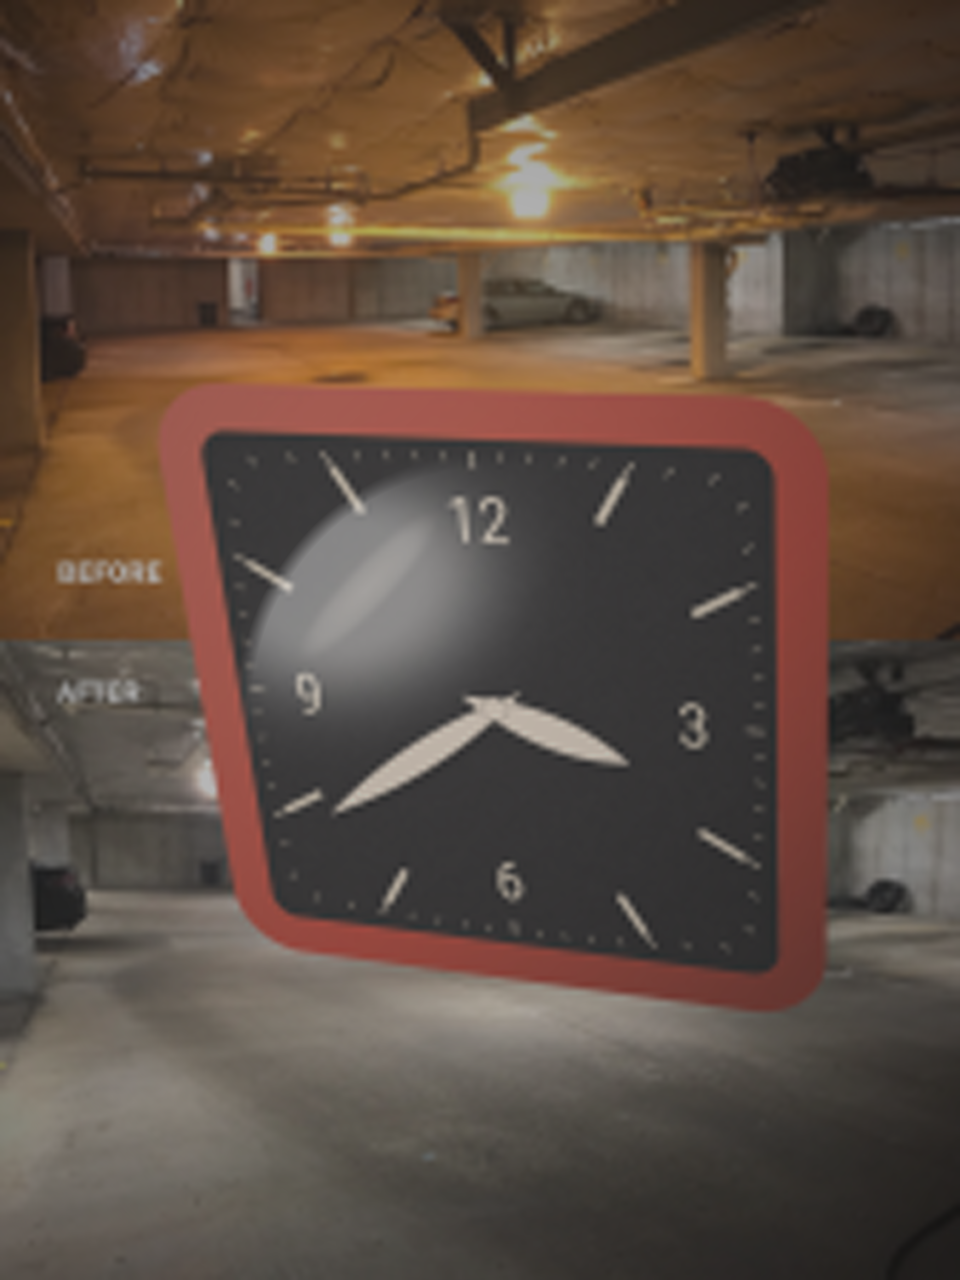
3:39
